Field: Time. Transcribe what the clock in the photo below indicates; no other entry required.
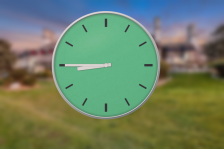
8:45
